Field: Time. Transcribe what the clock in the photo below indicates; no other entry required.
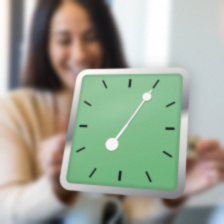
7:05
